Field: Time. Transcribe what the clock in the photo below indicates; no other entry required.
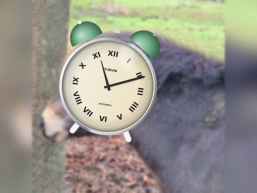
11:11
